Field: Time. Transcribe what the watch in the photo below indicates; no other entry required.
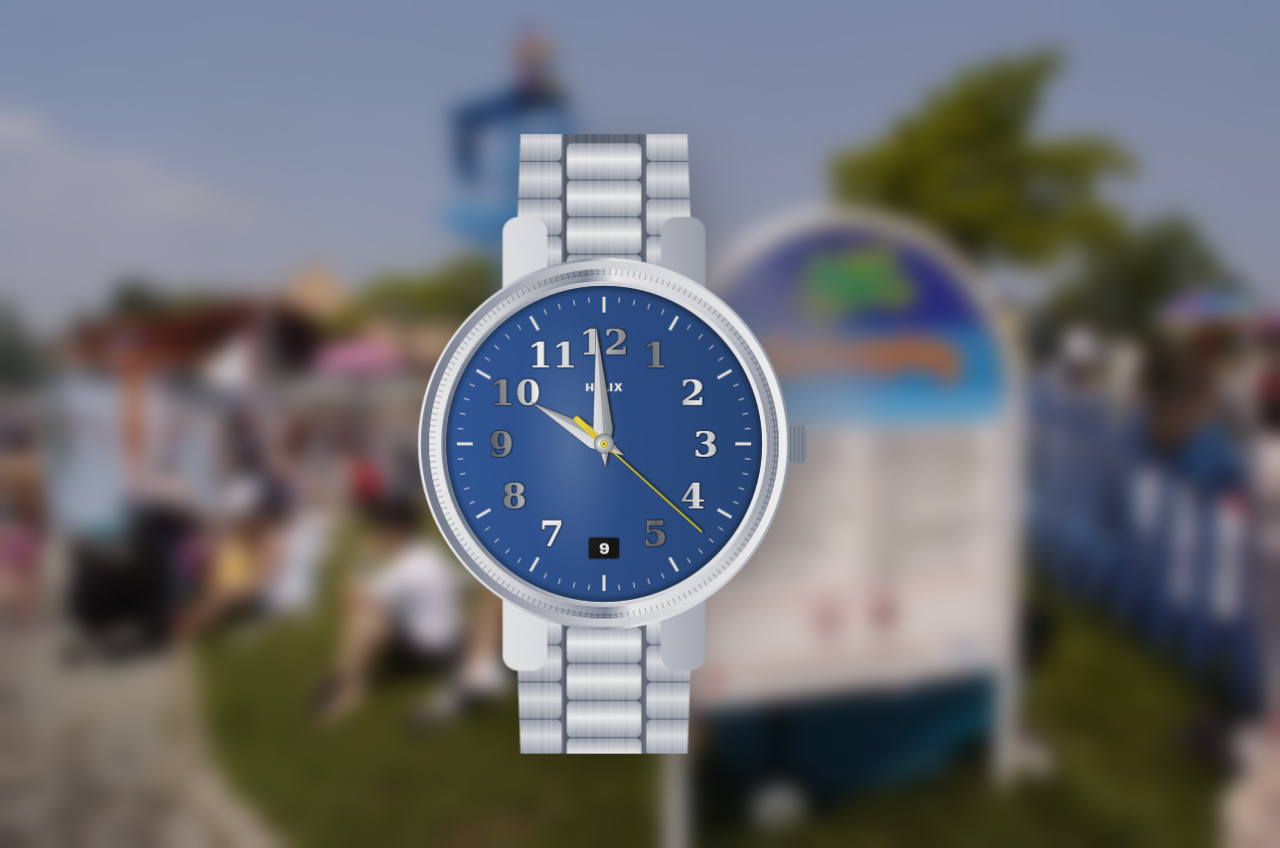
9:59:22
